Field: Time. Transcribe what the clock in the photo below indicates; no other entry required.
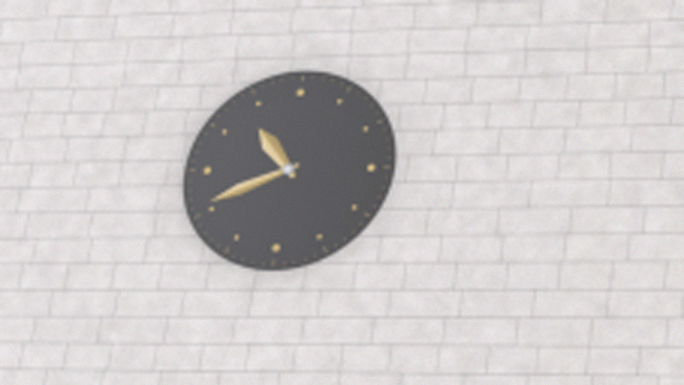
10:41
